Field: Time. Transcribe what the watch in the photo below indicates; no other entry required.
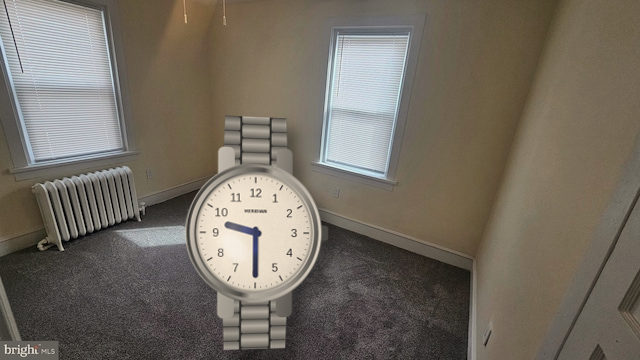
9:30
